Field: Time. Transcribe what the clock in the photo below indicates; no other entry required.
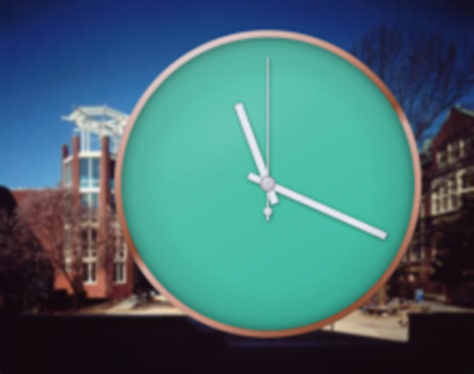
11:19:00
